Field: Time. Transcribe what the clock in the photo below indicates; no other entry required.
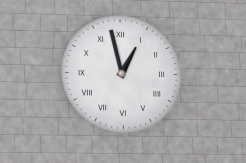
12:58
